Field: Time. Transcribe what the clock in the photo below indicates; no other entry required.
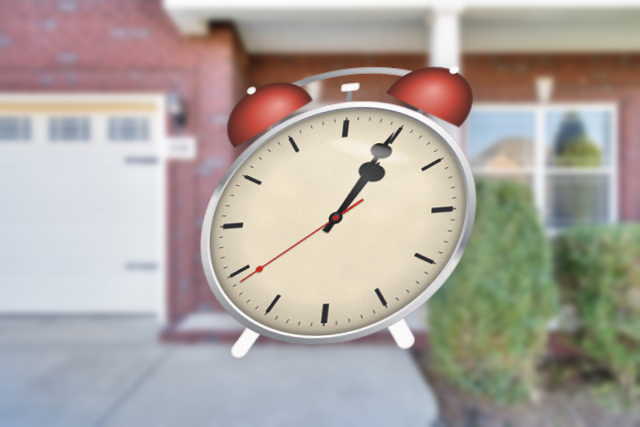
1:04:39
